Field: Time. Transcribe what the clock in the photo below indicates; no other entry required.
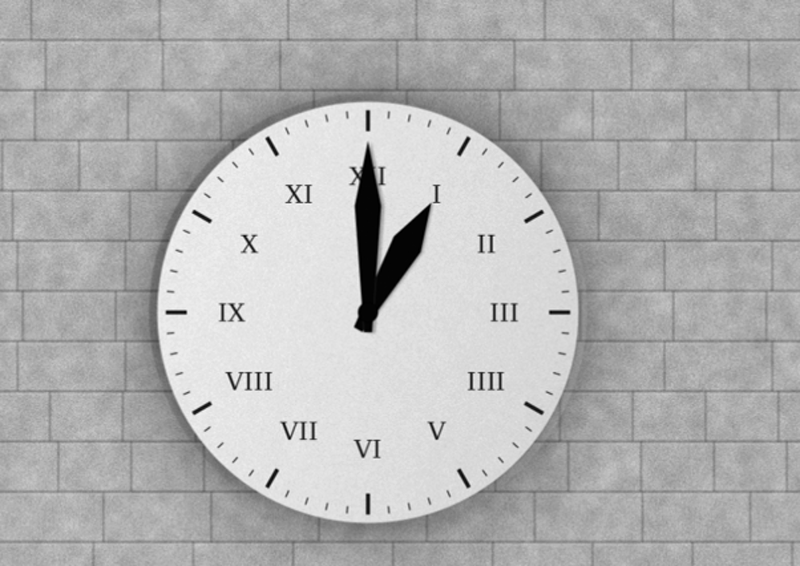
1:00
